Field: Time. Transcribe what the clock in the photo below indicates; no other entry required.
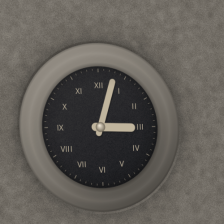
3:03
